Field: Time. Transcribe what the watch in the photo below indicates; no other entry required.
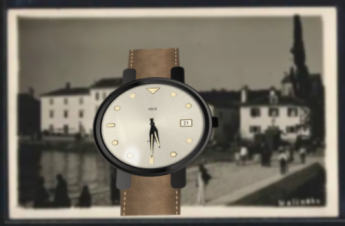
5:30
